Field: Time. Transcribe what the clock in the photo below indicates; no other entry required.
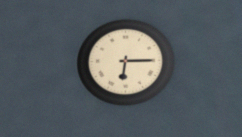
6:15
